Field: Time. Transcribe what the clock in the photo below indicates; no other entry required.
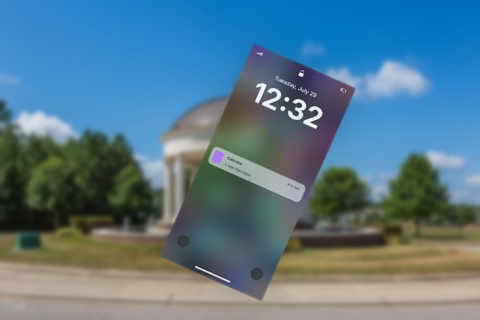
12:32
